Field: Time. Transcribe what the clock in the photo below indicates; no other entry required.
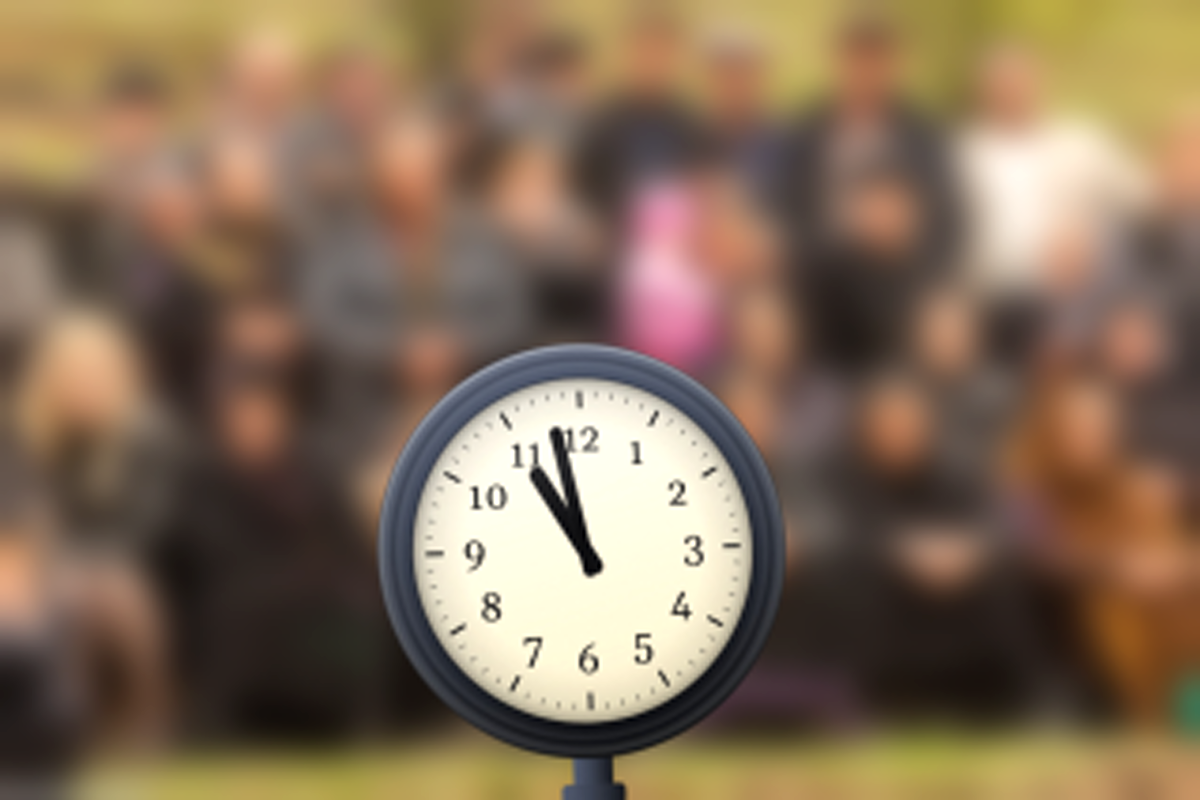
10:58
